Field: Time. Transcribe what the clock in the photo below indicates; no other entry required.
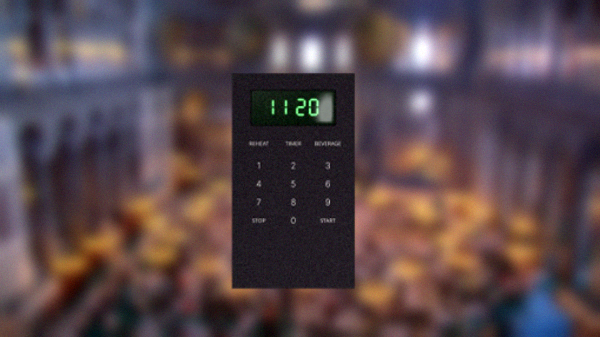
11:20
